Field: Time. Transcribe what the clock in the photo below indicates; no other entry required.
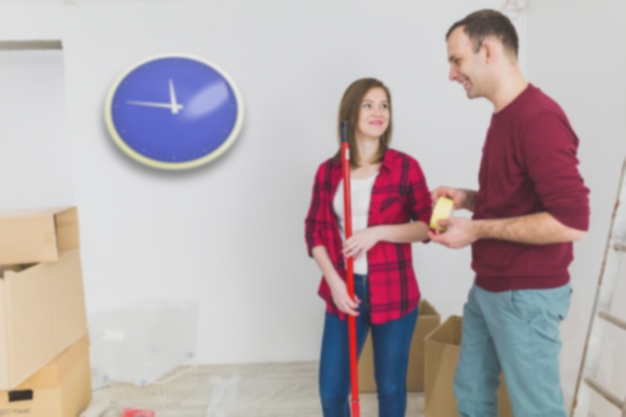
11:46
